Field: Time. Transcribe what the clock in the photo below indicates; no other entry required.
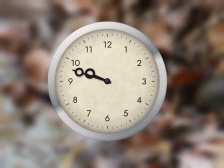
9:48
